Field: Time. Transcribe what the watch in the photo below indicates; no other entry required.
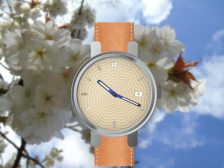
10:19
